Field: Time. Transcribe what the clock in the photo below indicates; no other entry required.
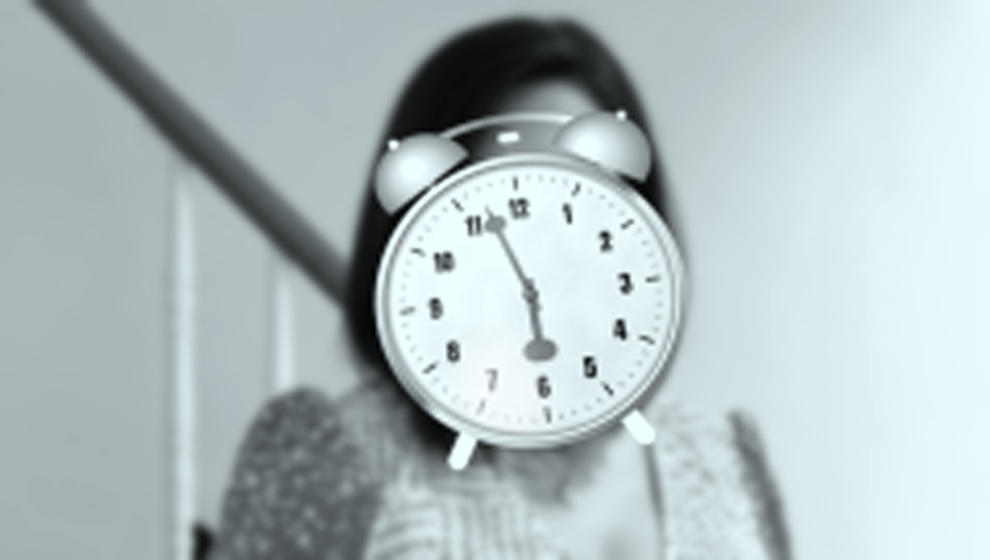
5:57
